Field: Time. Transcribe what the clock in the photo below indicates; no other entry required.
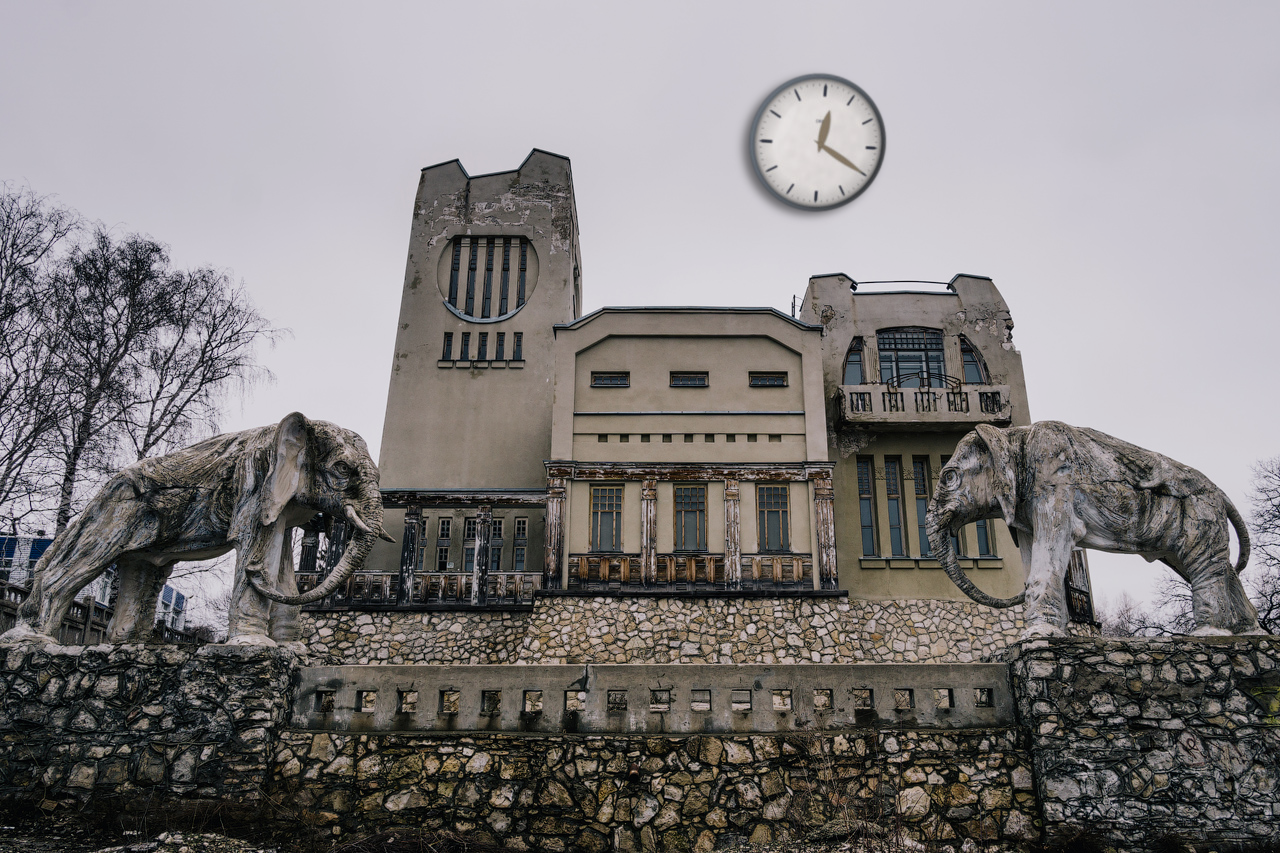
12:20
